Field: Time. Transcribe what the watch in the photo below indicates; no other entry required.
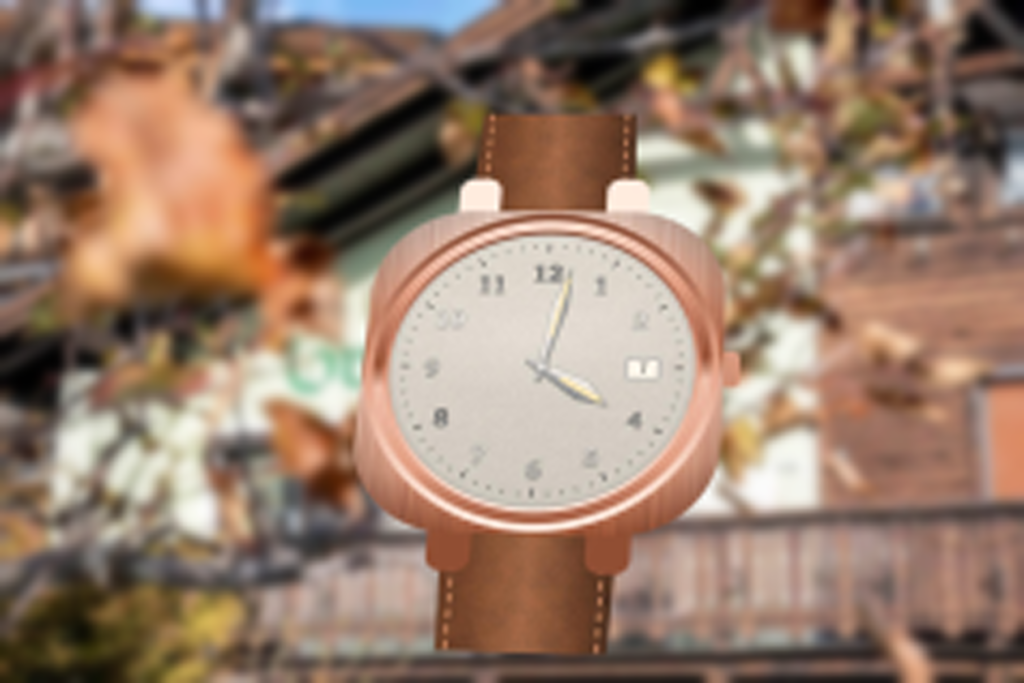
4:02
